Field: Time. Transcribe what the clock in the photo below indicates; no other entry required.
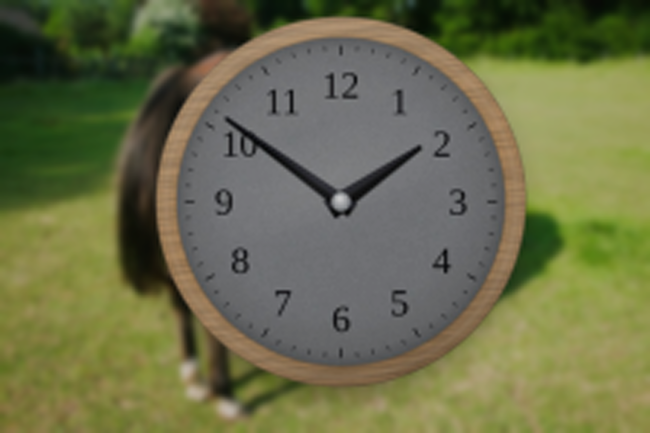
1:51
